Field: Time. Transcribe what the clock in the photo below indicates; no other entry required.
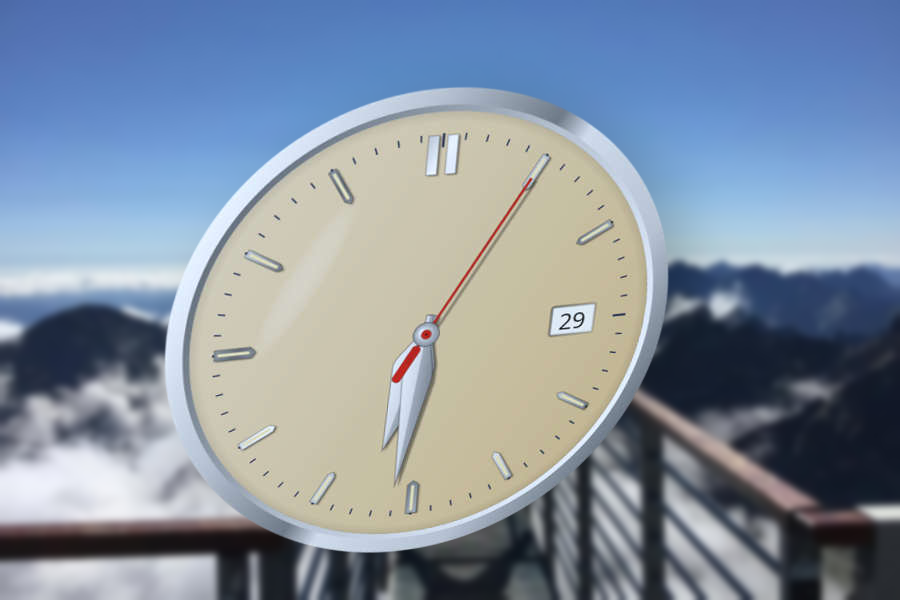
6:31:05
